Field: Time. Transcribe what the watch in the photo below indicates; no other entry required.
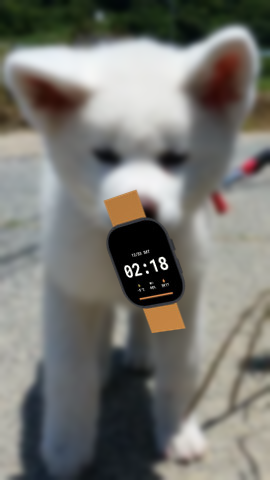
2:18
